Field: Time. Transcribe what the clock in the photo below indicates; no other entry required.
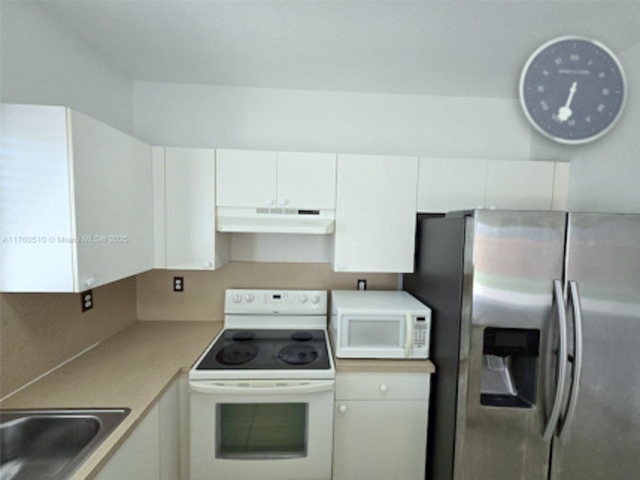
6:33
